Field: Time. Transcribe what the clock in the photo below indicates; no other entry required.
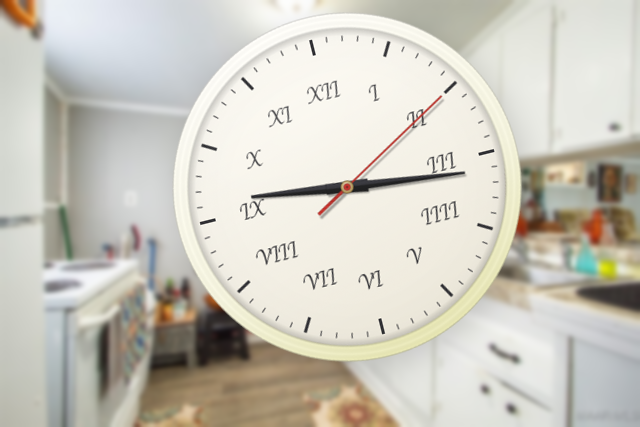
9:16:10
